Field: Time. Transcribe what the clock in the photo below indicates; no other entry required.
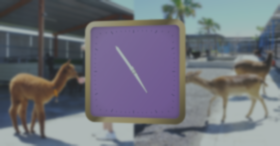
4:54
